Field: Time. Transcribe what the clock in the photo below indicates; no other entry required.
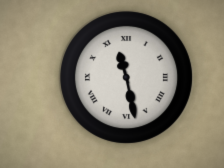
11:28
